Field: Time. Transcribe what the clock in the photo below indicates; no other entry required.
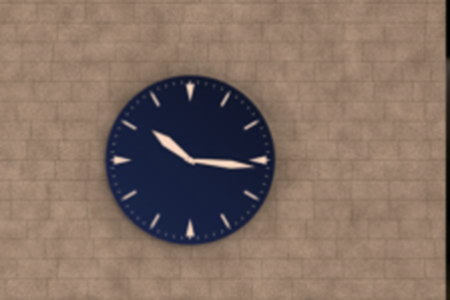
10:16
